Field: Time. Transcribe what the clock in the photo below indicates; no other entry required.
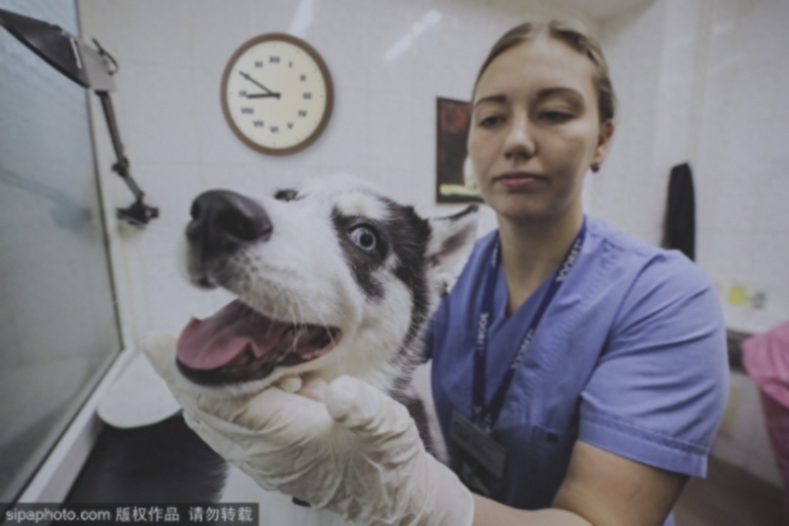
8:50
